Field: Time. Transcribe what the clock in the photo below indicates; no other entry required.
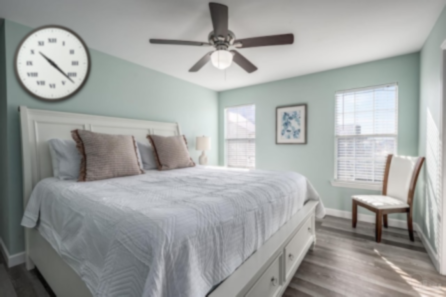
10:22
